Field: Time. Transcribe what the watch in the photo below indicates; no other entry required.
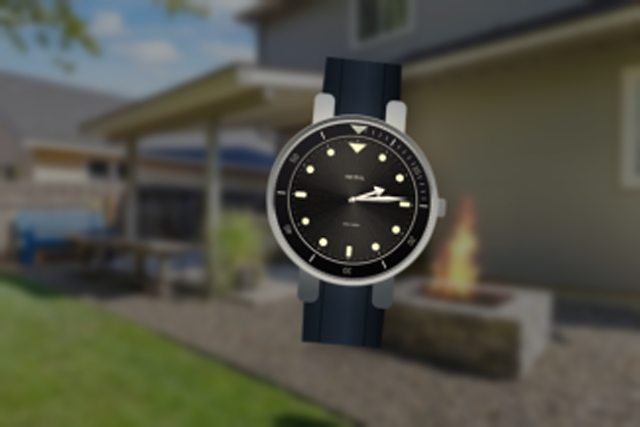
2:14
